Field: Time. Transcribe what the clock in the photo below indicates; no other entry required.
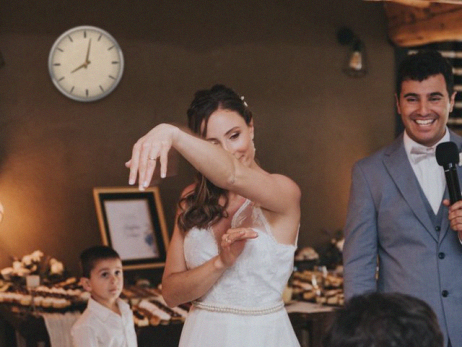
8:02
